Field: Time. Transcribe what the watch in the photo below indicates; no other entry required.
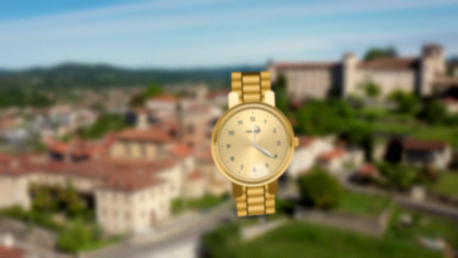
12:21
